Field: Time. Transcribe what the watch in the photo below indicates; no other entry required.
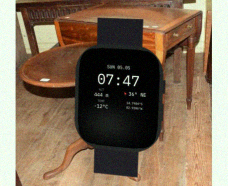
7:47
